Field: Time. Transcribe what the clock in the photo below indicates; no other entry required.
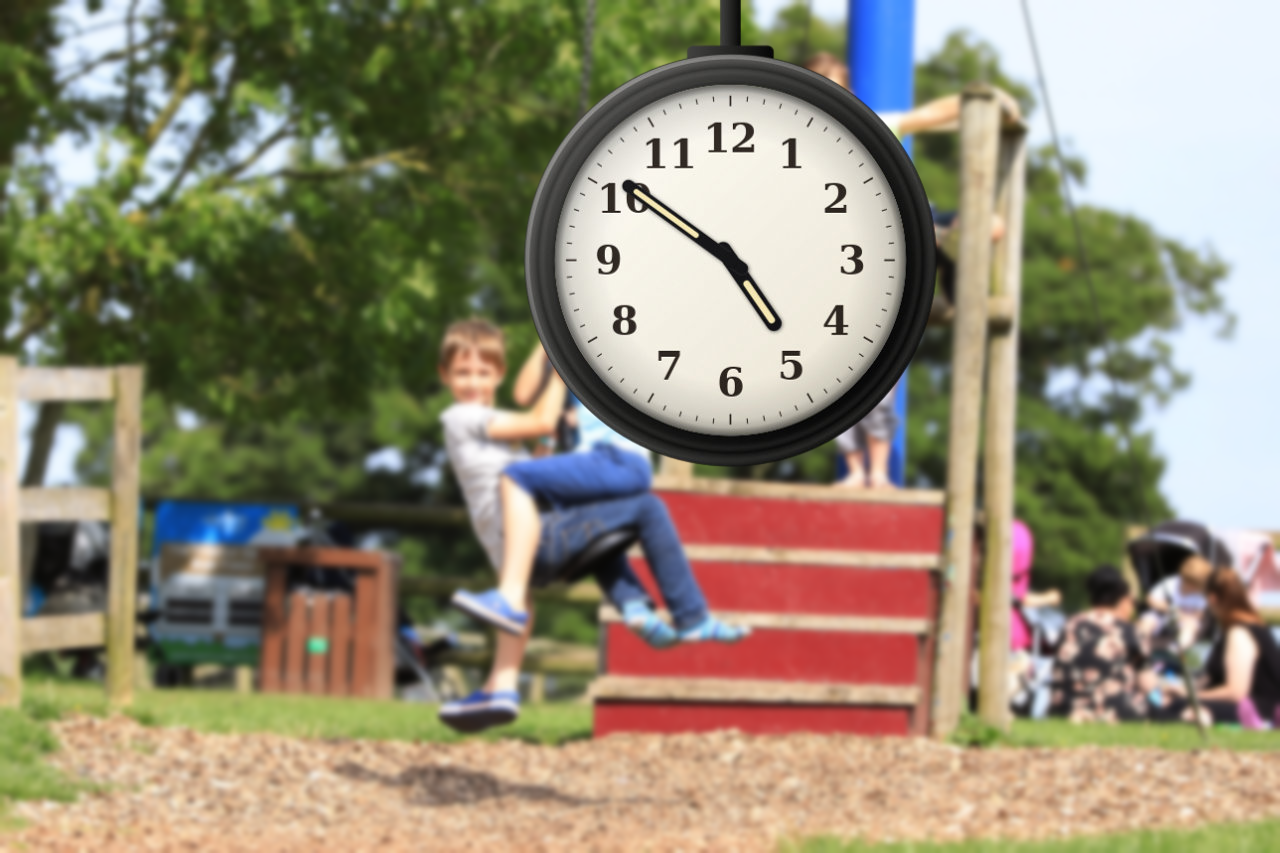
4:51
